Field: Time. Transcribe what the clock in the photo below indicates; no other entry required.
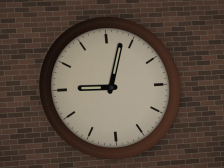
9:03
